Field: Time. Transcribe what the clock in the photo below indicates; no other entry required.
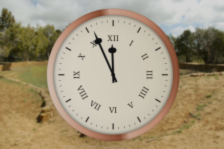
11:56
